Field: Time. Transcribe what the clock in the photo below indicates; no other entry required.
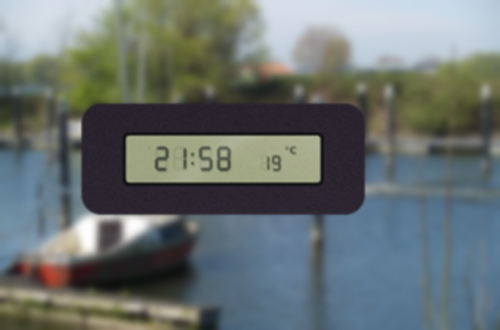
21:58
